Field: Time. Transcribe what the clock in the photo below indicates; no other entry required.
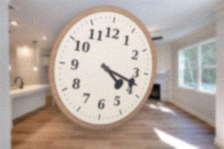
4:18
